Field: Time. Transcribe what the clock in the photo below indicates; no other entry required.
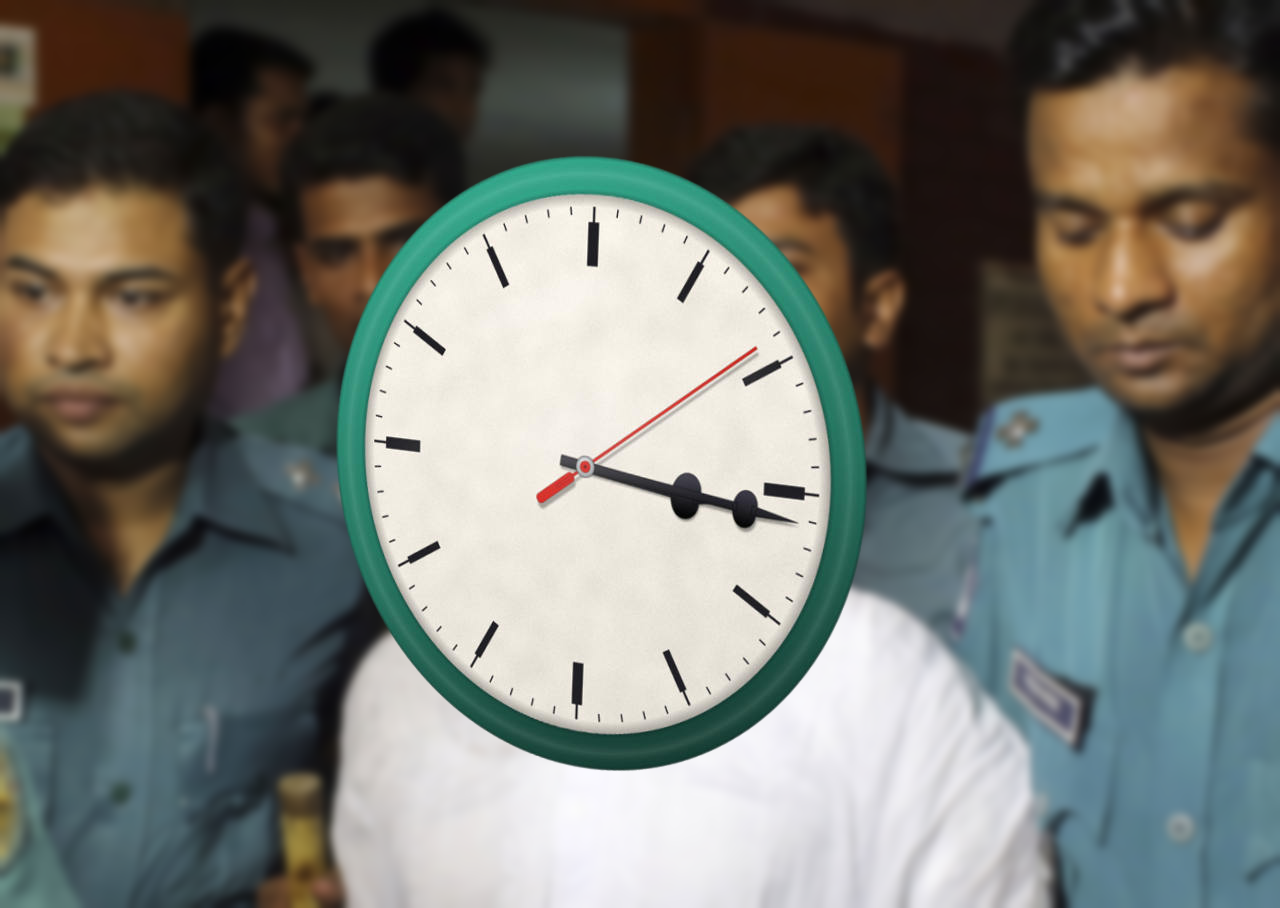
3:16:09
